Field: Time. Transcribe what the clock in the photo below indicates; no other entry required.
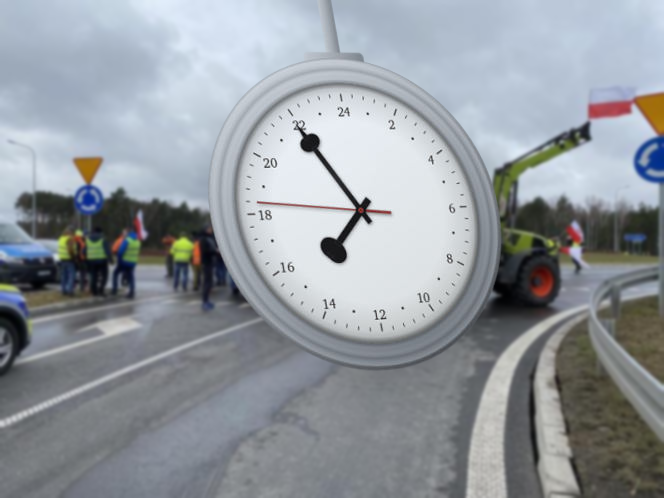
14:54:46
